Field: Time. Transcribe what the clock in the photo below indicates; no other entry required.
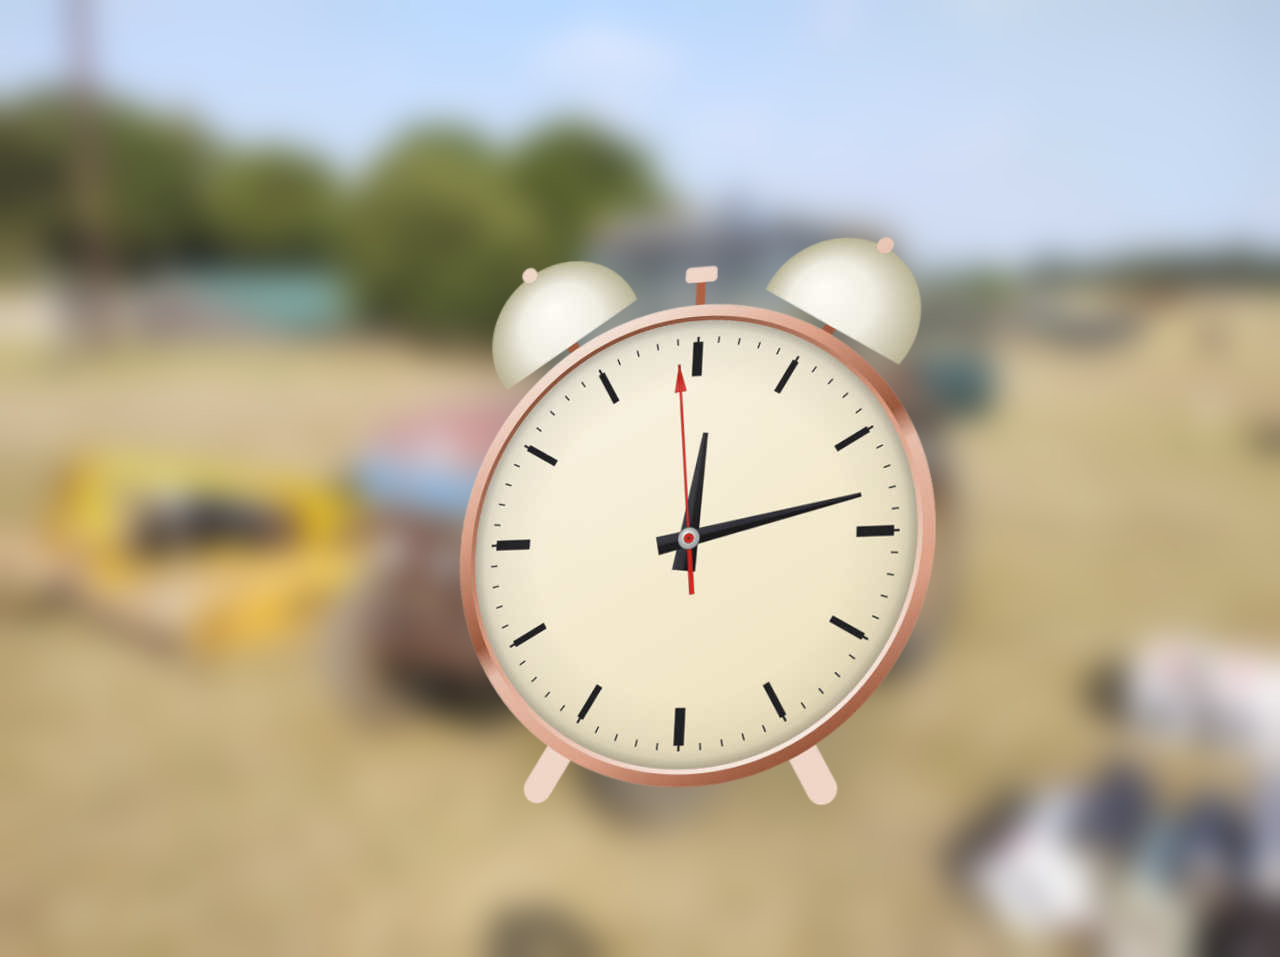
12:12:59
